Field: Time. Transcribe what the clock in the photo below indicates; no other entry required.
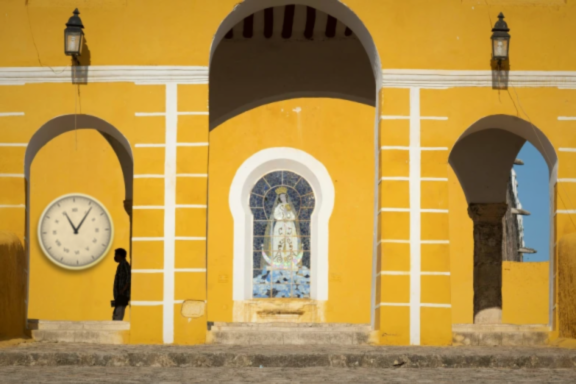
11:06
